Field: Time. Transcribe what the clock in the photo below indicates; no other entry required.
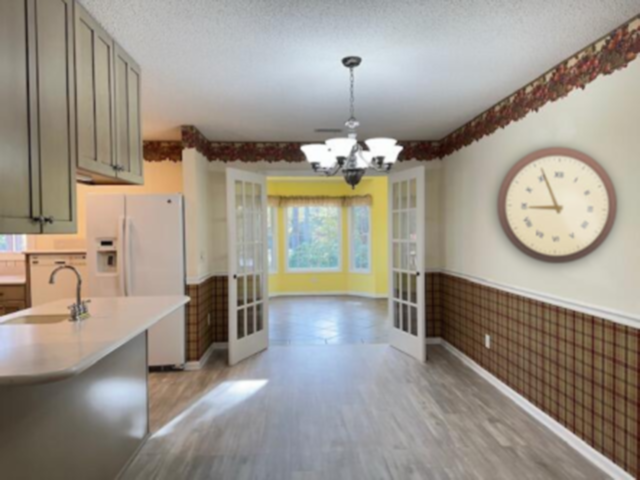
8:56
